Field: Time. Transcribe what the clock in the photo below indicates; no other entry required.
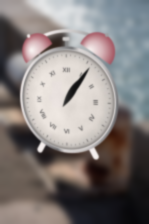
1:06
